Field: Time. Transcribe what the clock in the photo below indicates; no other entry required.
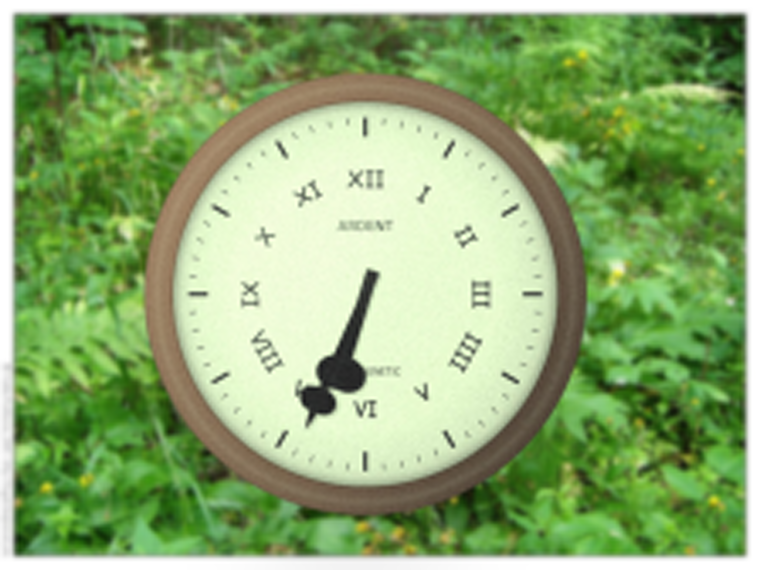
6:34
